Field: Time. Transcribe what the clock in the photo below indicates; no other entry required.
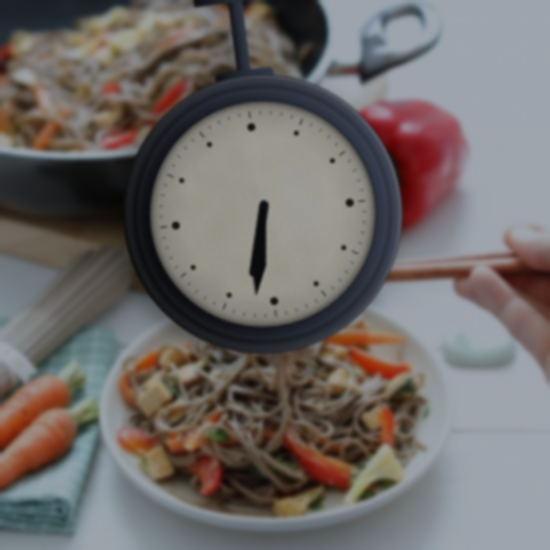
6:32
